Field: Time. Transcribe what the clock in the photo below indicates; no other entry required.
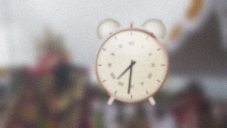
7:31
